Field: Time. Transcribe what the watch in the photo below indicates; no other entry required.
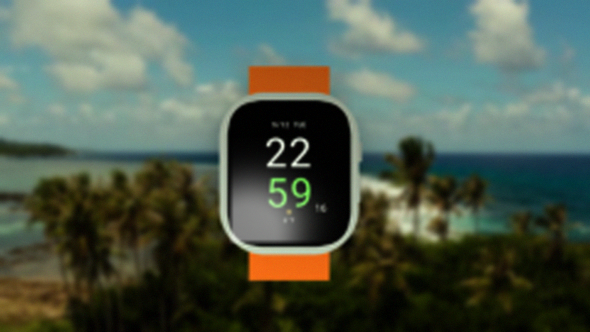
22:59
